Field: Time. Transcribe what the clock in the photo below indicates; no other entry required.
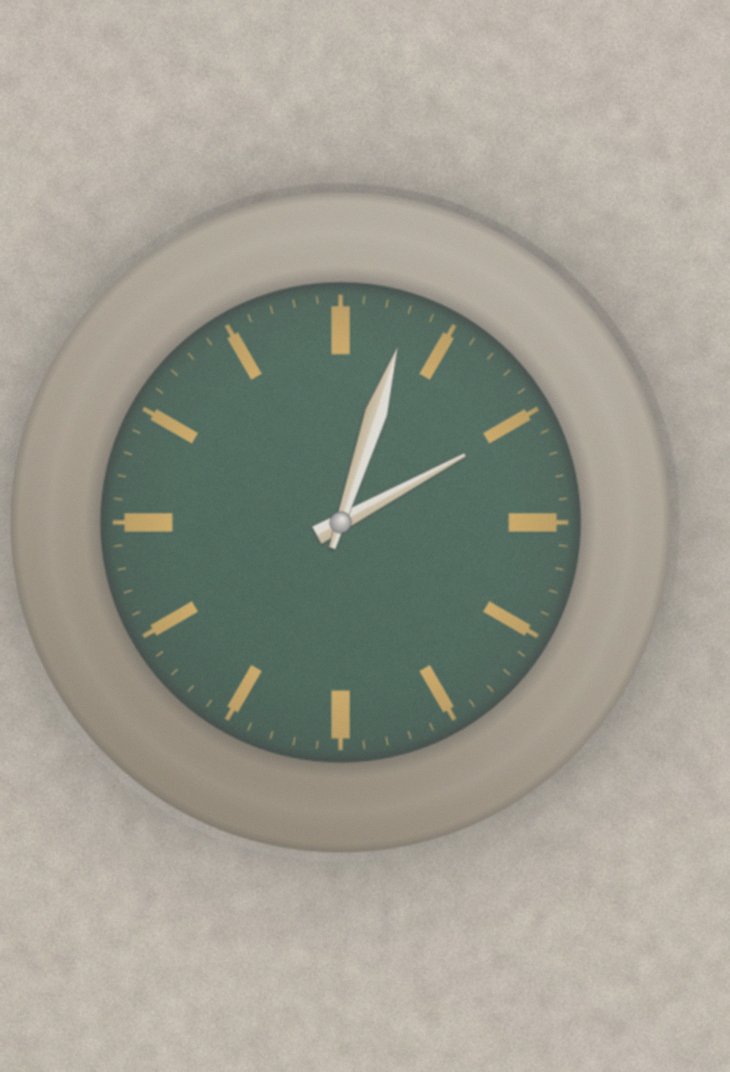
2:03
